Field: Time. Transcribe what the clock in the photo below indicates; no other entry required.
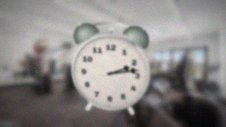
2:13
